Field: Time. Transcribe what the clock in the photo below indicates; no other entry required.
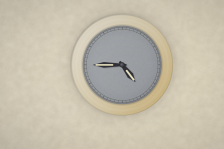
4:45
